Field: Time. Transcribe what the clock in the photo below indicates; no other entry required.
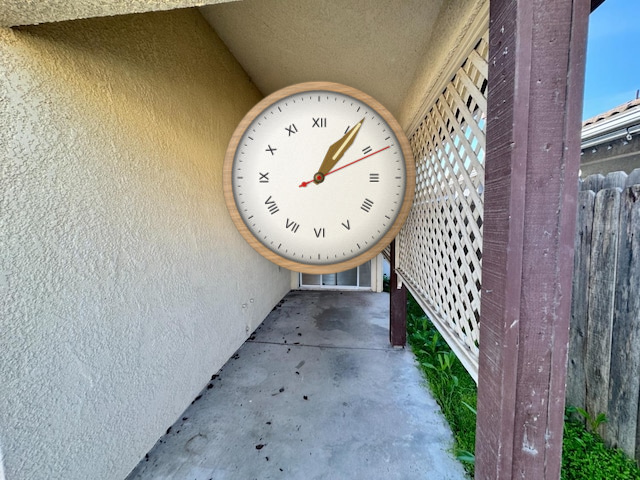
1:06:11
